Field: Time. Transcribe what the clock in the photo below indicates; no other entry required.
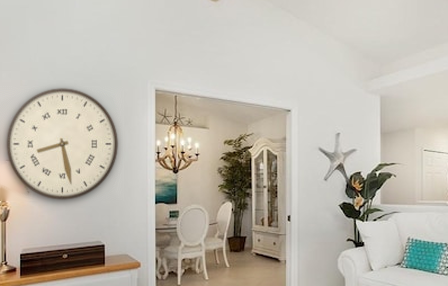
8:28
